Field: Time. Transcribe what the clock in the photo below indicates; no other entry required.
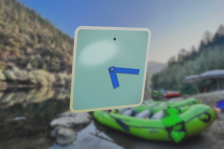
5:16
